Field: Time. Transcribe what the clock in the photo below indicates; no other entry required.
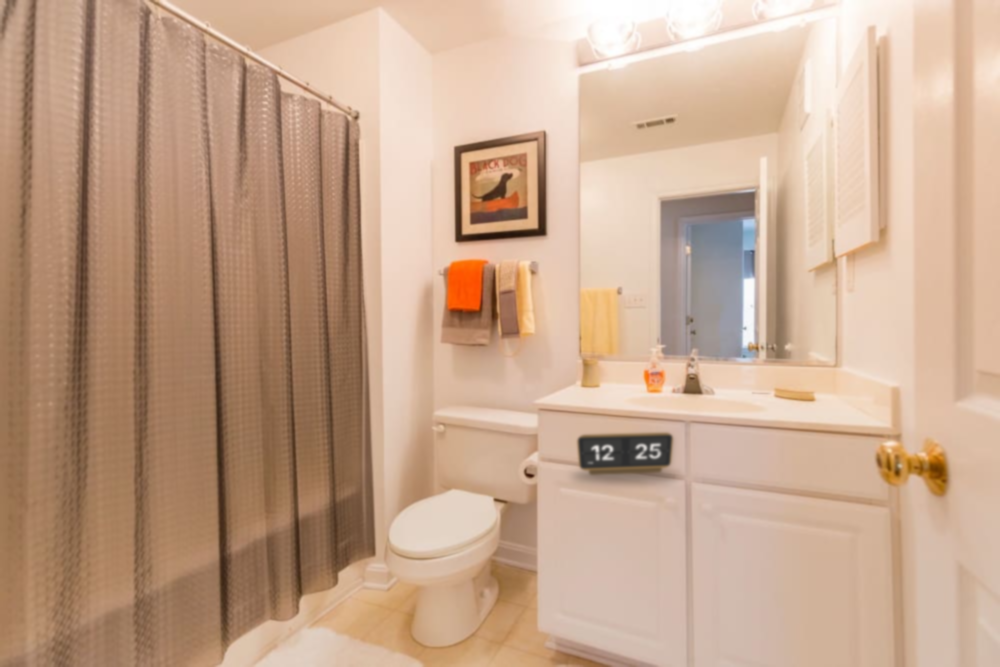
12:25
